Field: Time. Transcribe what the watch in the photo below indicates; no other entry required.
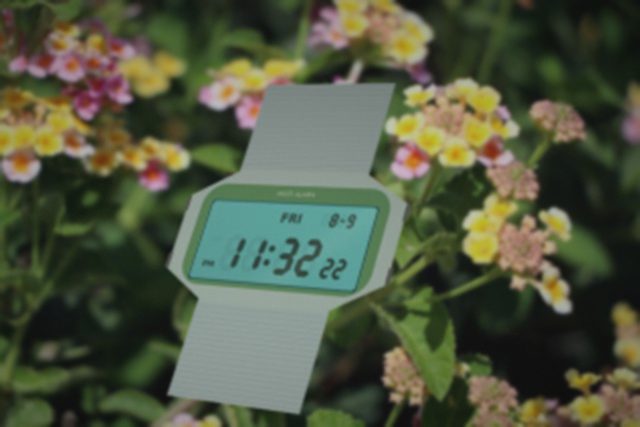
11:32:22
